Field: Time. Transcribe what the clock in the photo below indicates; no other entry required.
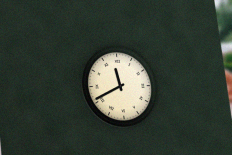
11:41
